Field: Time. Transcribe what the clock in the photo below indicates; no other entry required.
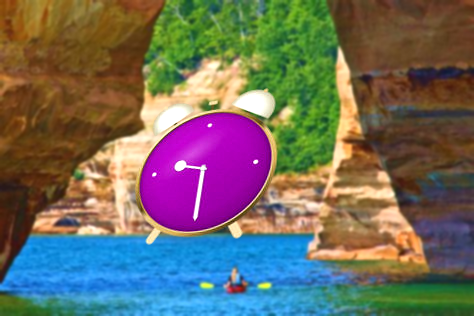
9:30
